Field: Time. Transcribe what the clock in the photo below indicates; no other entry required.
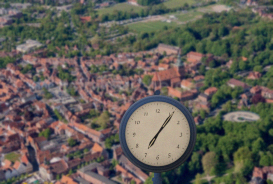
7:06
